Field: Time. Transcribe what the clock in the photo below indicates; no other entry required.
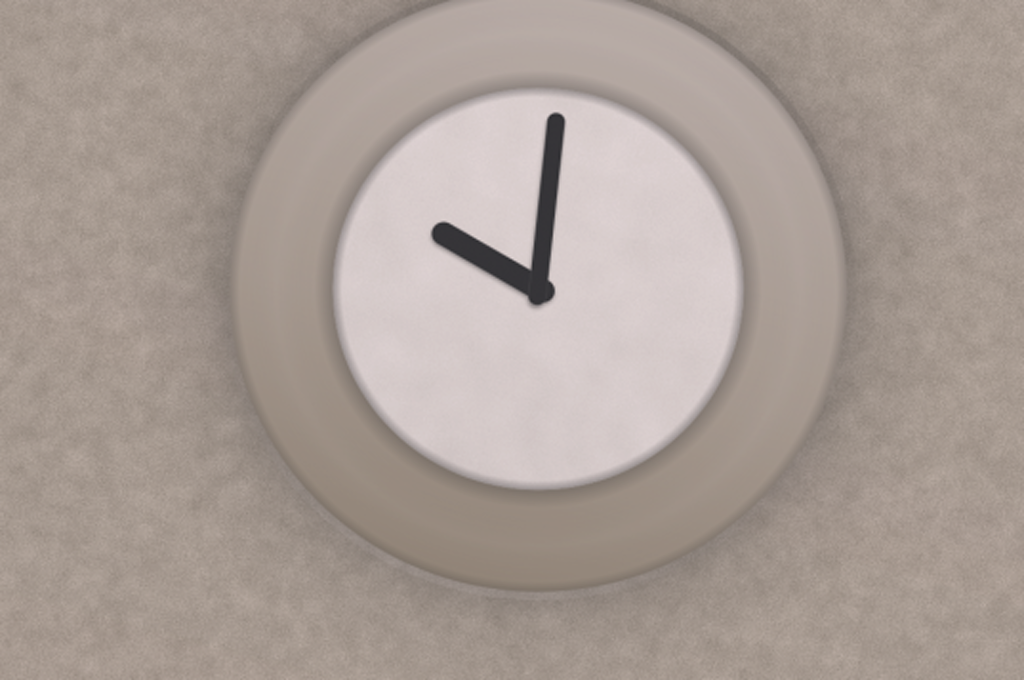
10:01
